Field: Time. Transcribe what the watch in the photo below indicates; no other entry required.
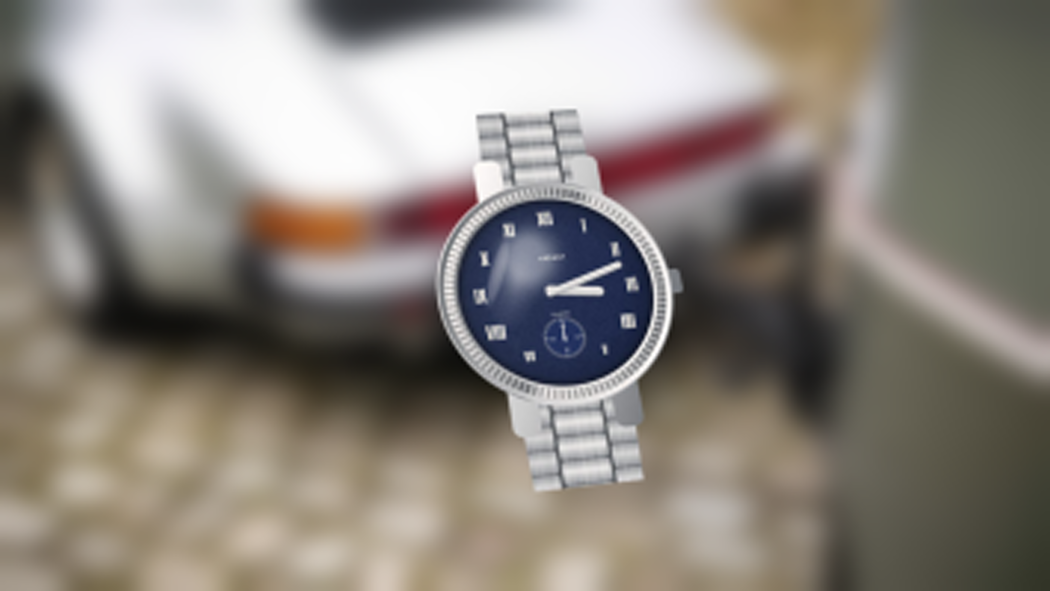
3:12
